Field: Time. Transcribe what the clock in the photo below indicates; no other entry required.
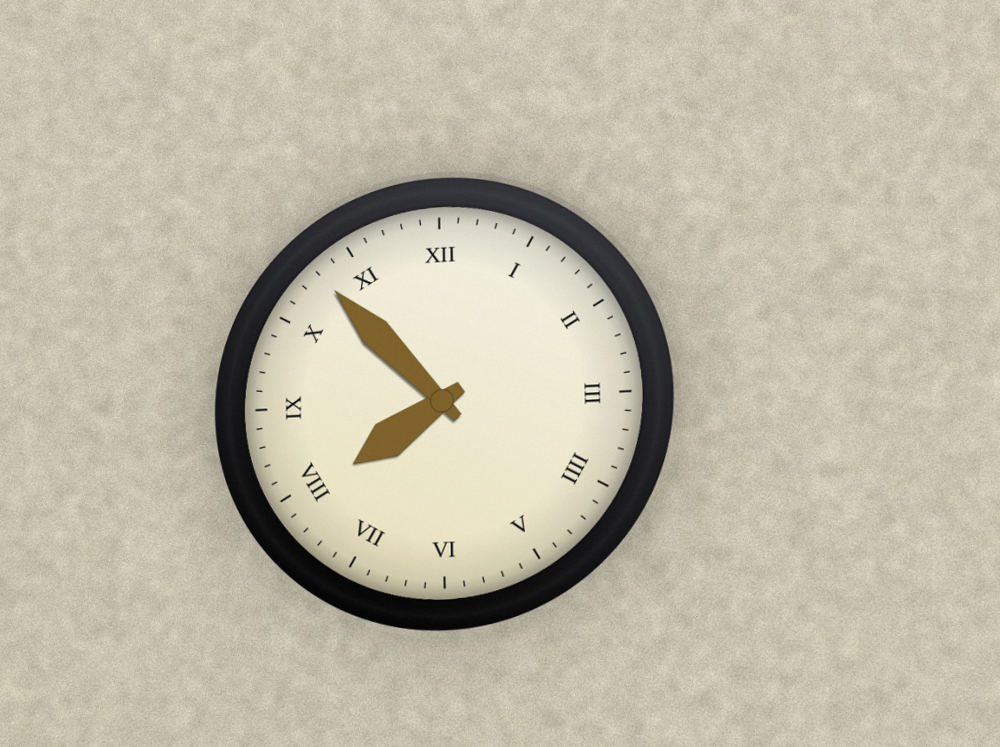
7:53
